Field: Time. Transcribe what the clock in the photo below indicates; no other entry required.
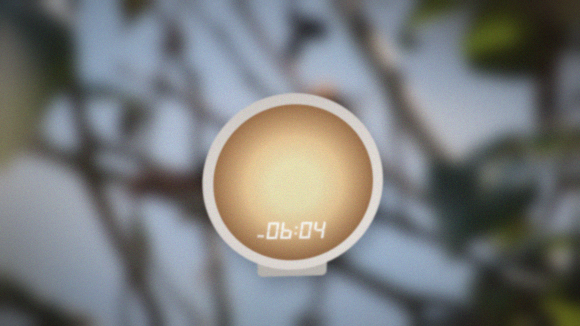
6:04
